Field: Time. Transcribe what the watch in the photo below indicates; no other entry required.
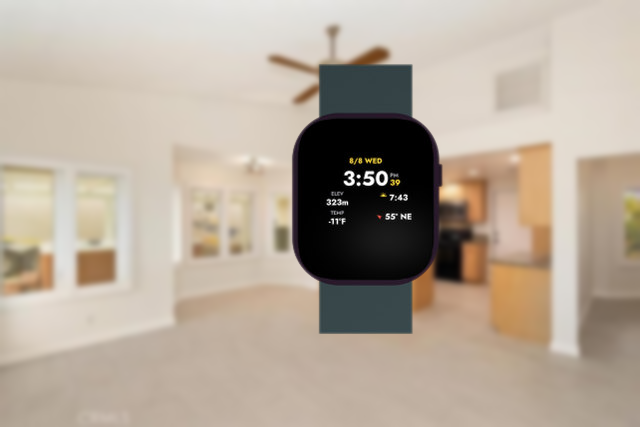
3:50:39
